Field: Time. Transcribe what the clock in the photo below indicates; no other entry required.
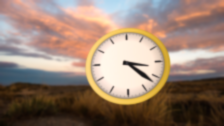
3:22
